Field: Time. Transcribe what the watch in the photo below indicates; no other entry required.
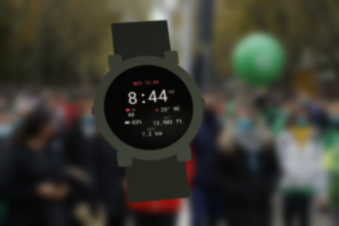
8:44
